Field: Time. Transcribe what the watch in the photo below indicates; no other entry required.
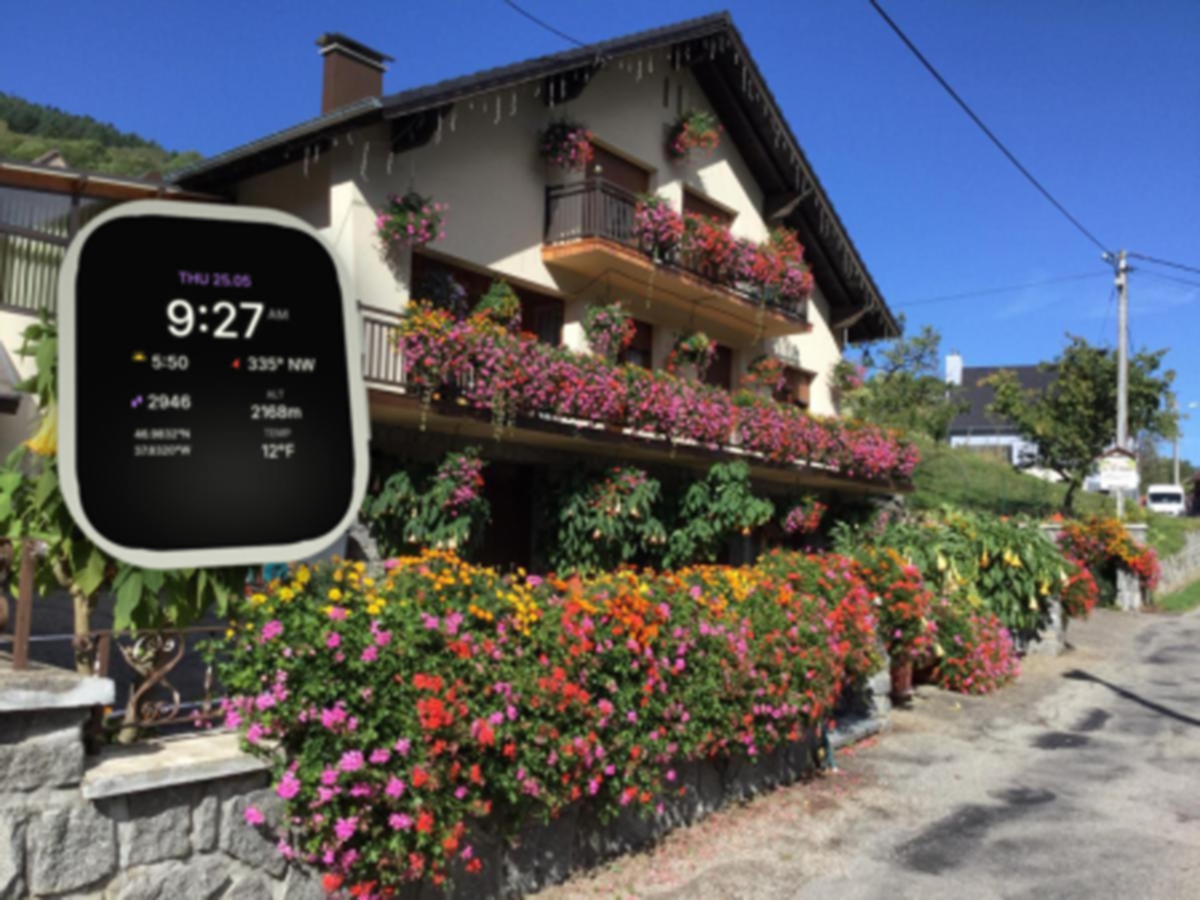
9:27
